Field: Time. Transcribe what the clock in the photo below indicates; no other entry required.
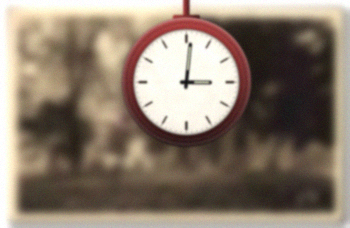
3:01
